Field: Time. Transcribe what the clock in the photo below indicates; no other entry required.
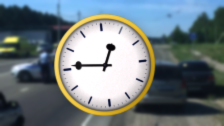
12:46
